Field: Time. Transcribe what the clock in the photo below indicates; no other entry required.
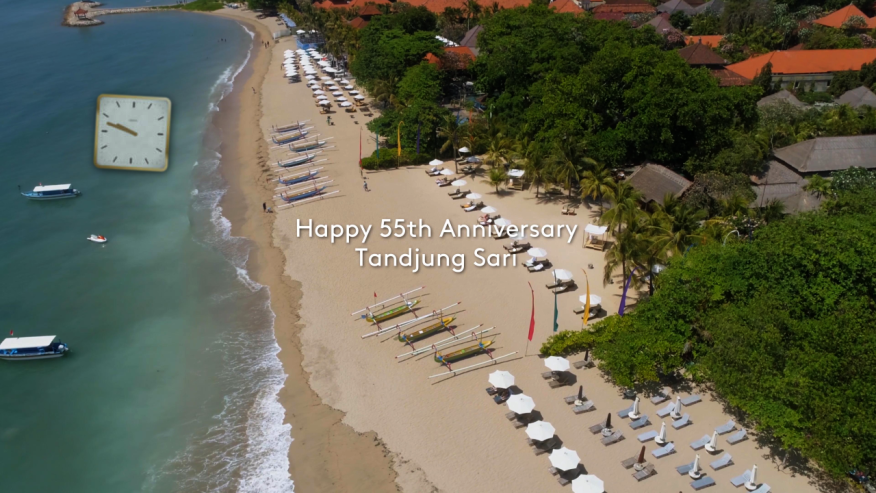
9:48
